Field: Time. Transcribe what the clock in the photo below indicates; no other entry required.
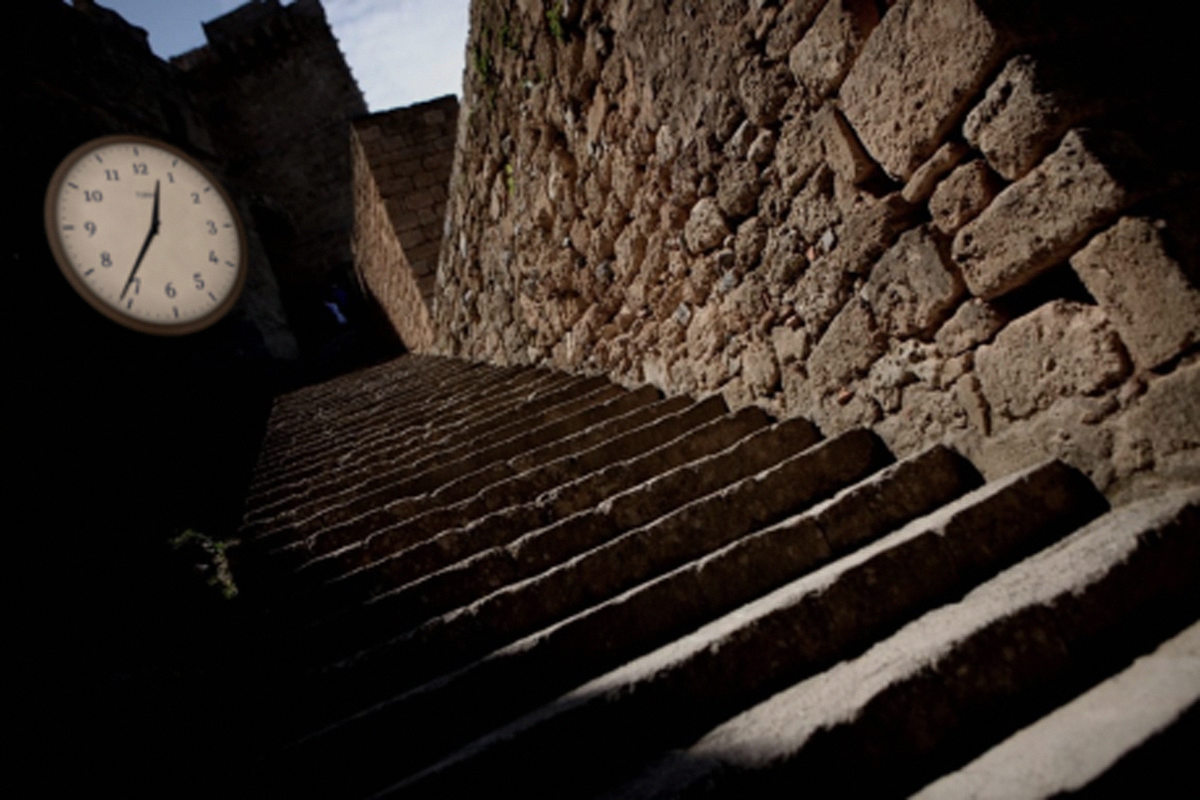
12:36
